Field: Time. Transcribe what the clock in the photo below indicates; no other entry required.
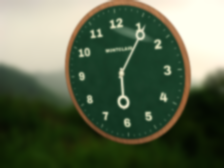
6:06
